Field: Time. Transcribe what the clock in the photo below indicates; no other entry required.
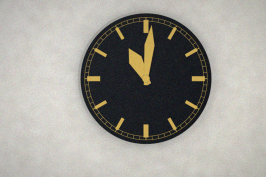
11:01
